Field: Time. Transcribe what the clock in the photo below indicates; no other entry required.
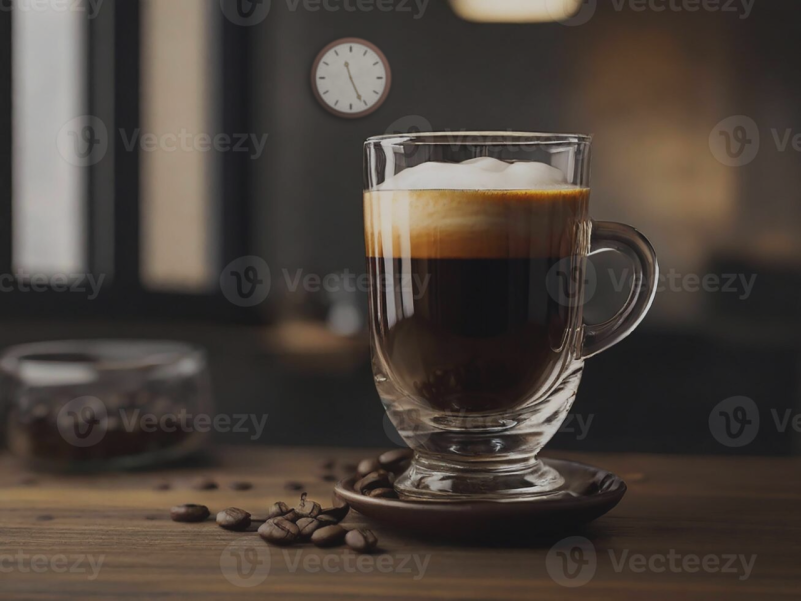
11:26
